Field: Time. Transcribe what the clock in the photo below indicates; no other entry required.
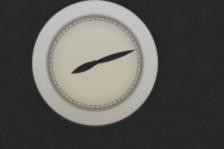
8:12
